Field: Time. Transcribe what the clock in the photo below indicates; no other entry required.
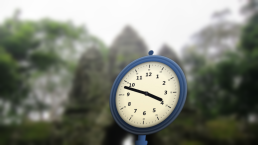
3:48
